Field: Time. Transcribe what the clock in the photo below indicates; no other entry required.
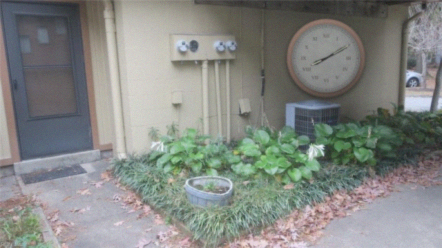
8:10
